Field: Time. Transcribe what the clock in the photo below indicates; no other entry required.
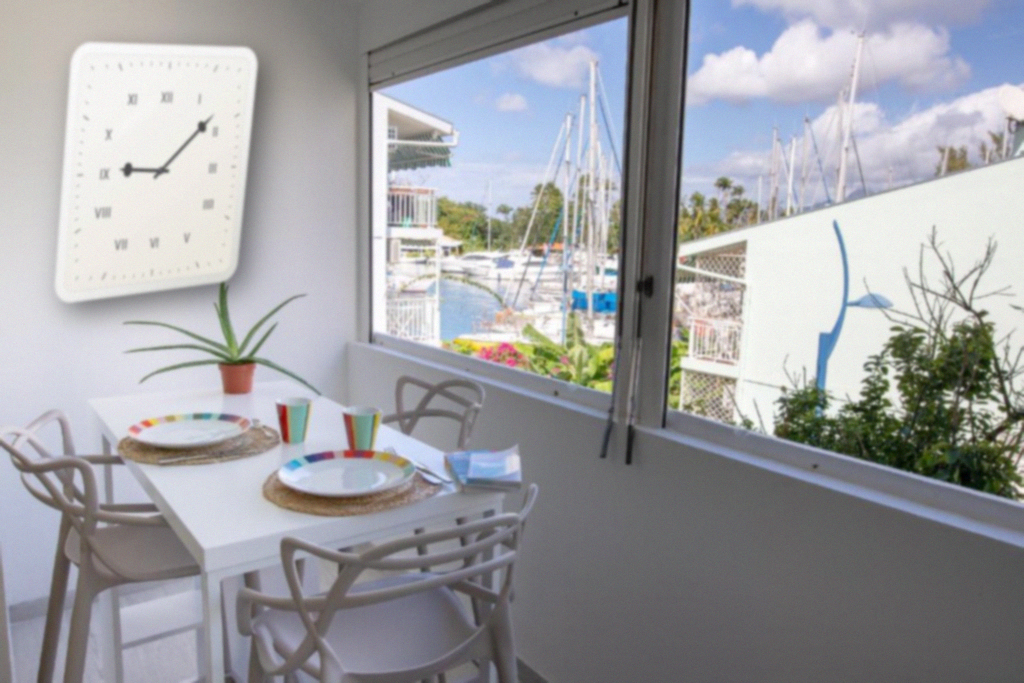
9:08
